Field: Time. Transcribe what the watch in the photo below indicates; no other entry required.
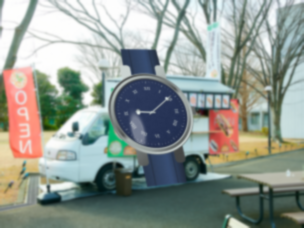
9:09
